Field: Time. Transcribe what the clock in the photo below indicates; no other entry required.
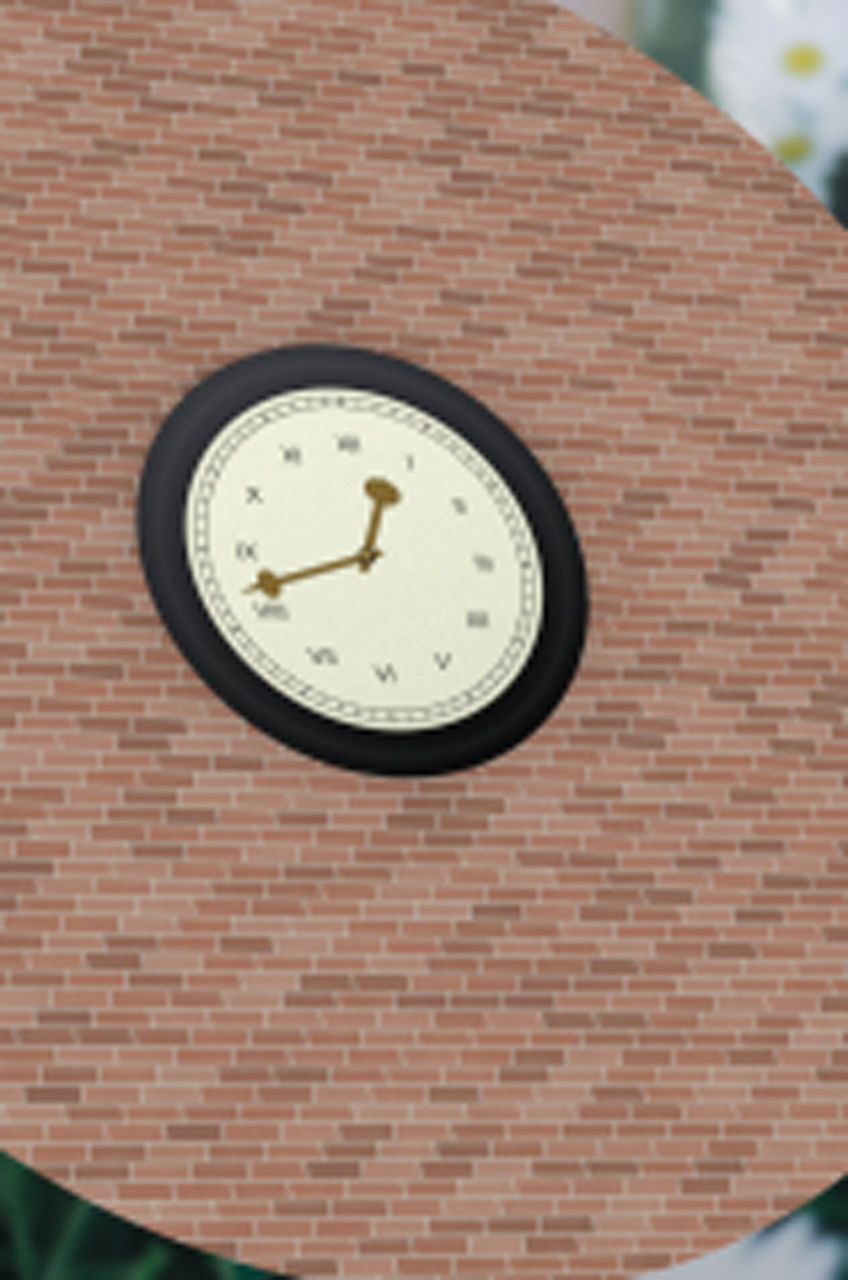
12:42
